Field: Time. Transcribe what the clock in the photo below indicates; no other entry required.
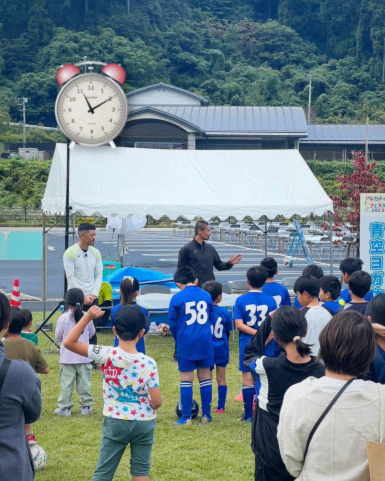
11:10
